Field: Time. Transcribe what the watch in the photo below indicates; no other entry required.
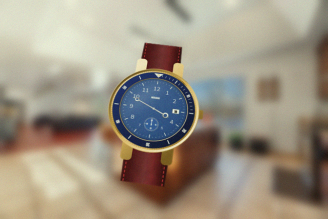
3:49
